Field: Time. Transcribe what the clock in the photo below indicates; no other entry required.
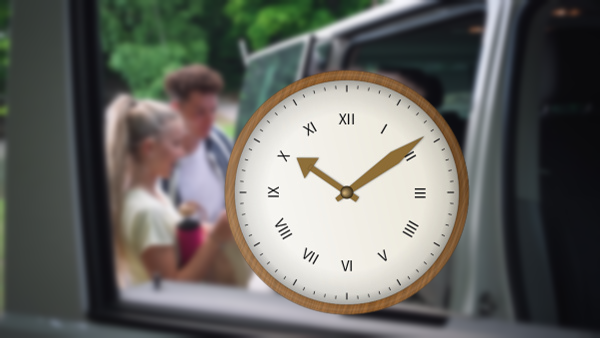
10:09
